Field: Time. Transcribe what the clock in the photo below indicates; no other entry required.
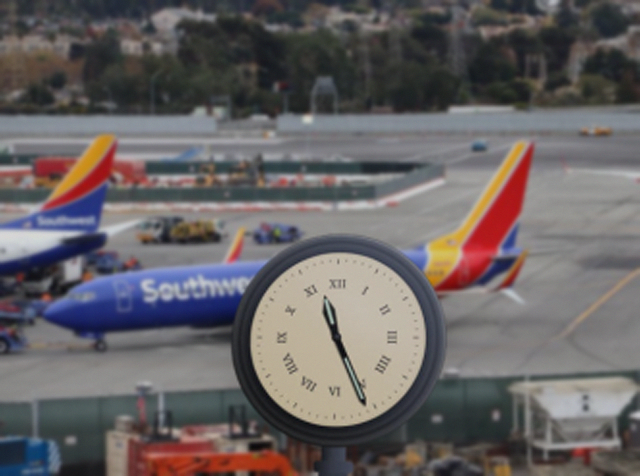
11:26
